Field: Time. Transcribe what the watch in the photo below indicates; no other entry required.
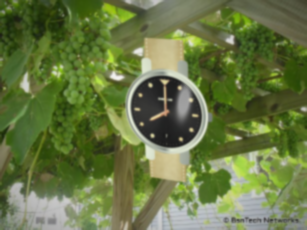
8:00
